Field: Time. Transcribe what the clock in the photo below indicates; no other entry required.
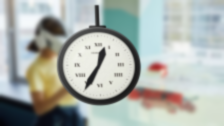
12:35
